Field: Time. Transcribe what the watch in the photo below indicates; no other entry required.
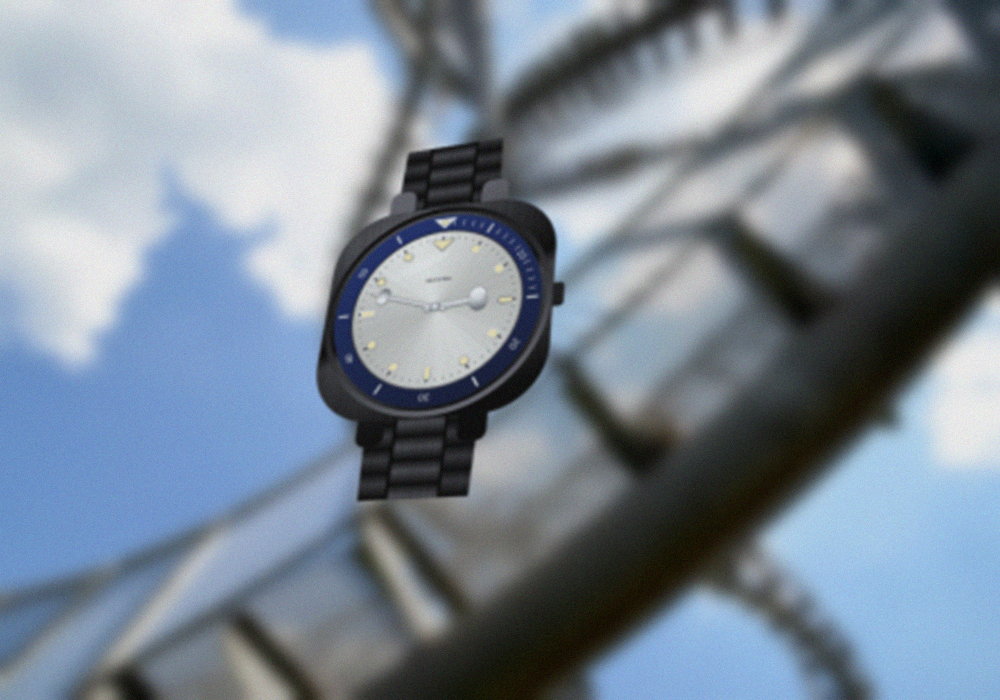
2:48
